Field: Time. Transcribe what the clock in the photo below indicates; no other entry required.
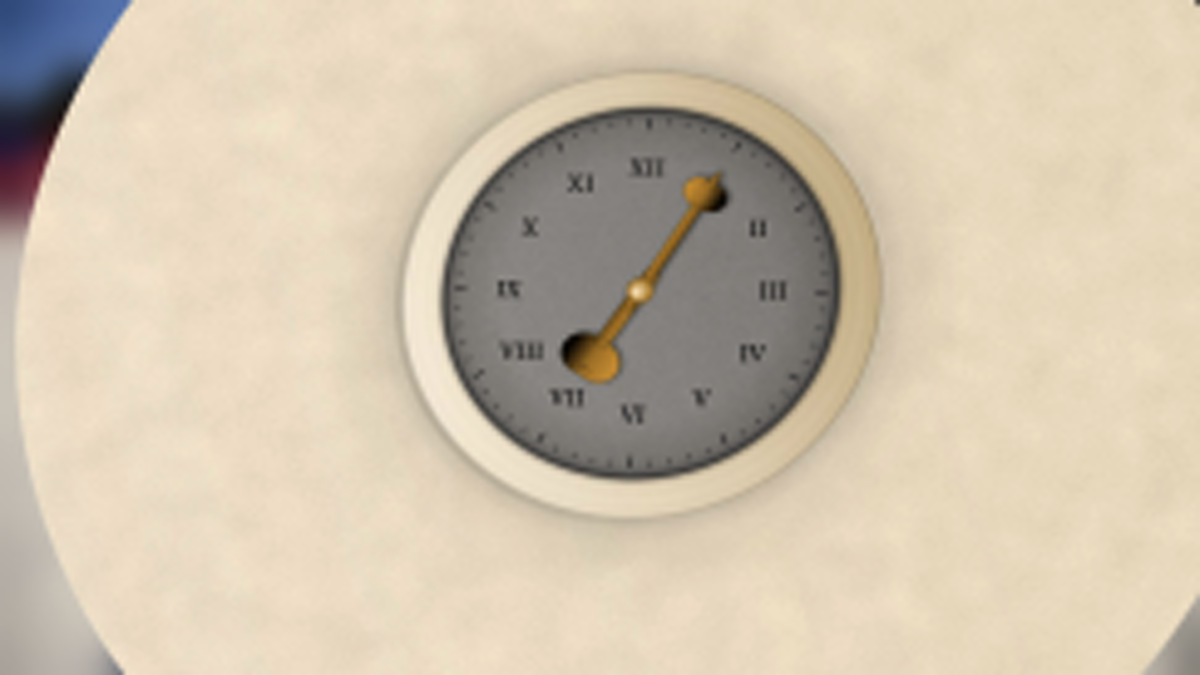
7:05
